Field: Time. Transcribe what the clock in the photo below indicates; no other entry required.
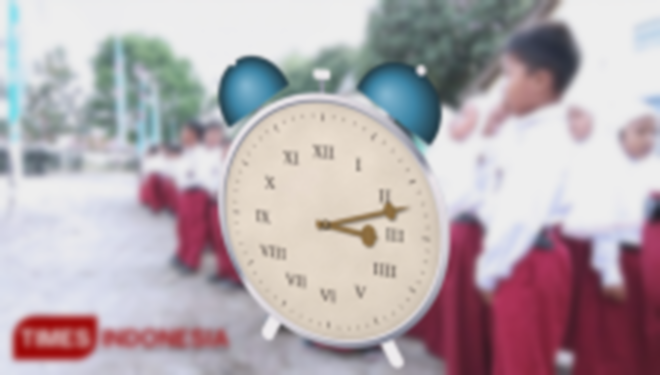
3:12
